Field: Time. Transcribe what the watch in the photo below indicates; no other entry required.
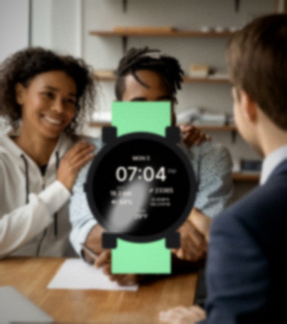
7:04
